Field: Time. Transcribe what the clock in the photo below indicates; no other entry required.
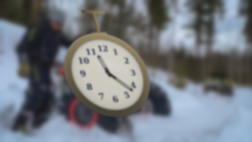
11:22
